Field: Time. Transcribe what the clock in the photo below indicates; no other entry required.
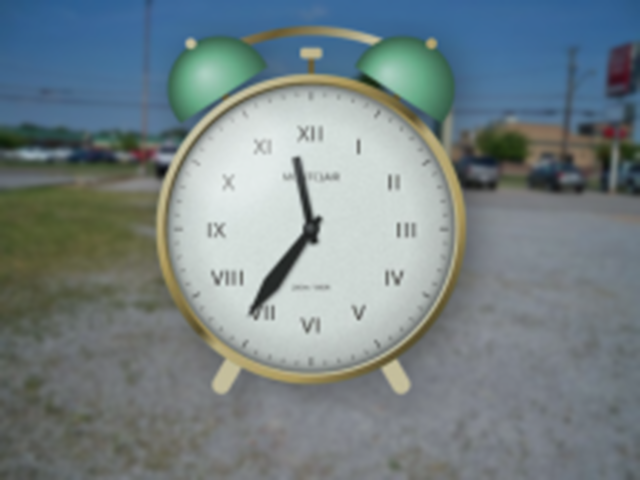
11:36
